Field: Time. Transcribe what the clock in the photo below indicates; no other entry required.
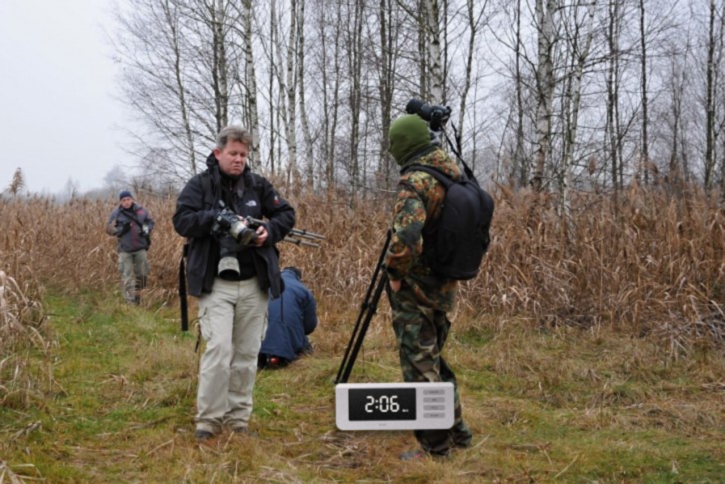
2:06
